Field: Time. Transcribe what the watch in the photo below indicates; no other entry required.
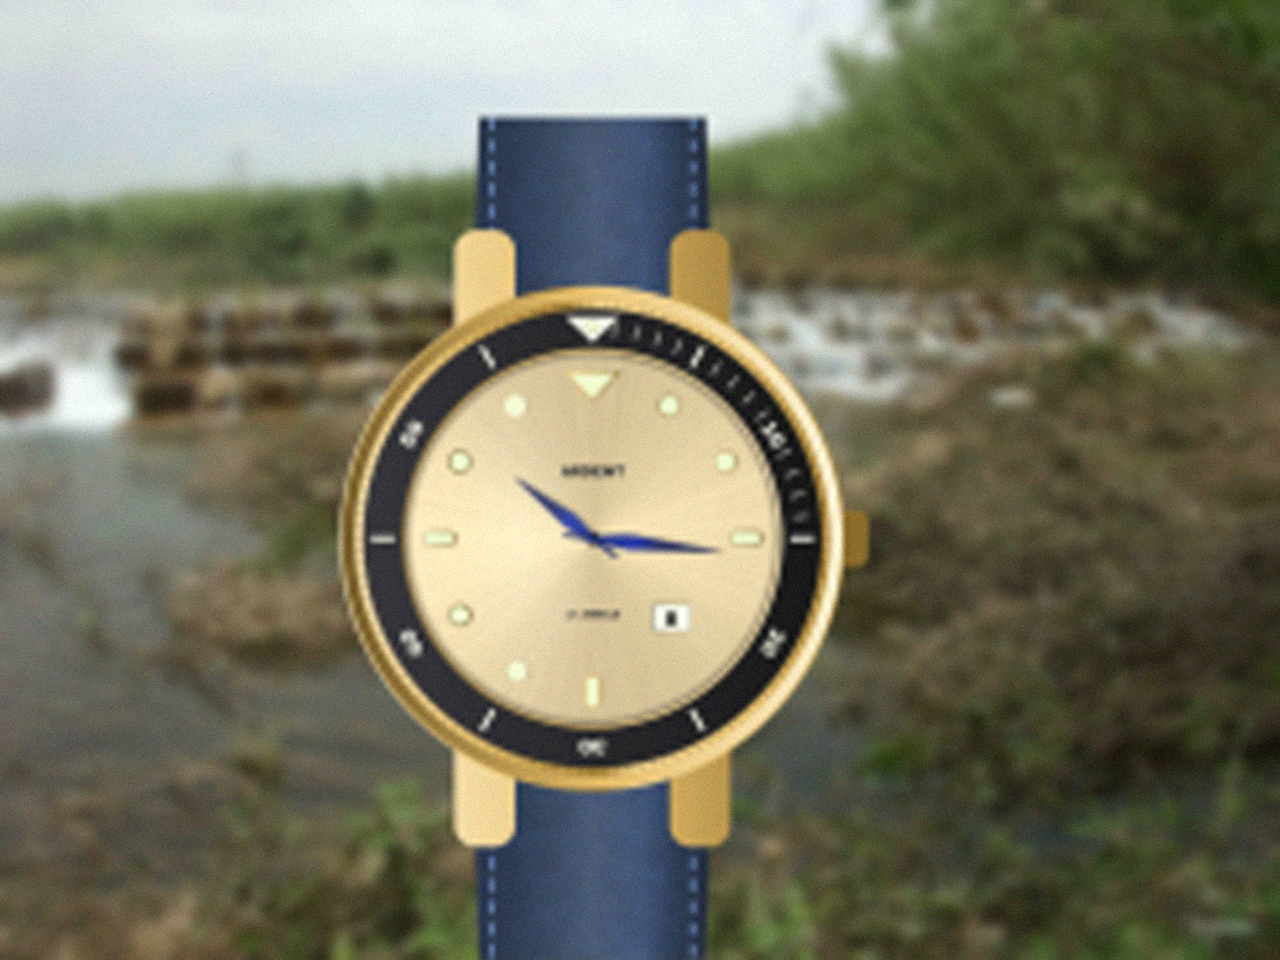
10:16
